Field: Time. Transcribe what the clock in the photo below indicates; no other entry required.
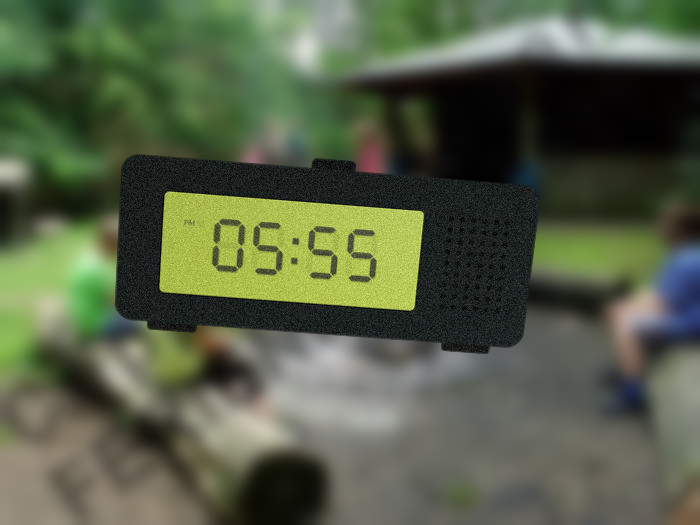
5:55
